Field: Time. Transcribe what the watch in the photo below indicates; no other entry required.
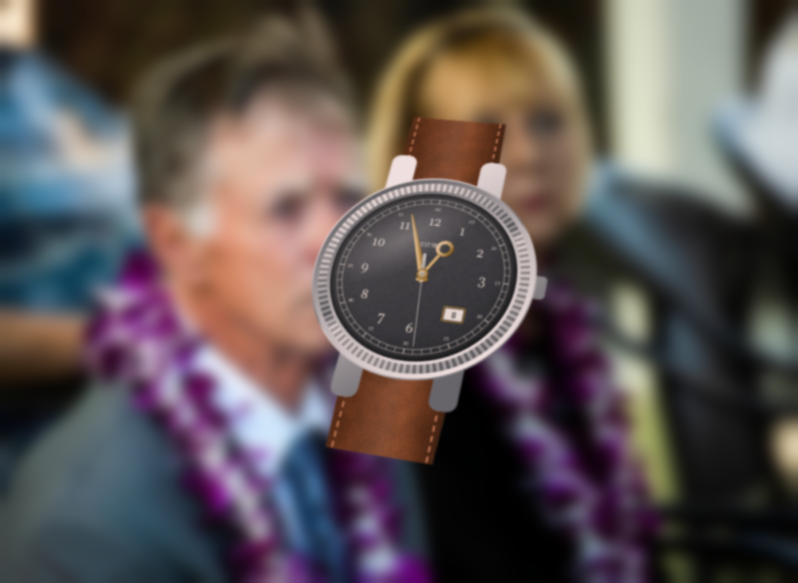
12:56:29
